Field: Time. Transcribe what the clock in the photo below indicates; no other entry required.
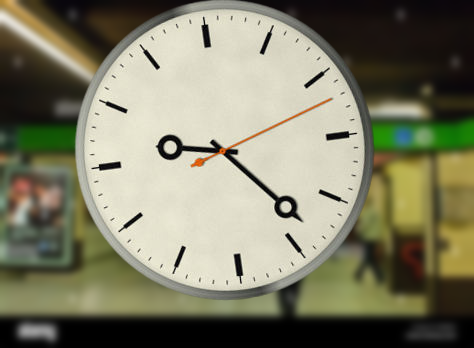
9:23:12
